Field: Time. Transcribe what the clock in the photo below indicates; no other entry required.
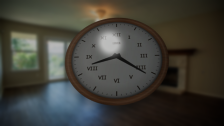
8:21
